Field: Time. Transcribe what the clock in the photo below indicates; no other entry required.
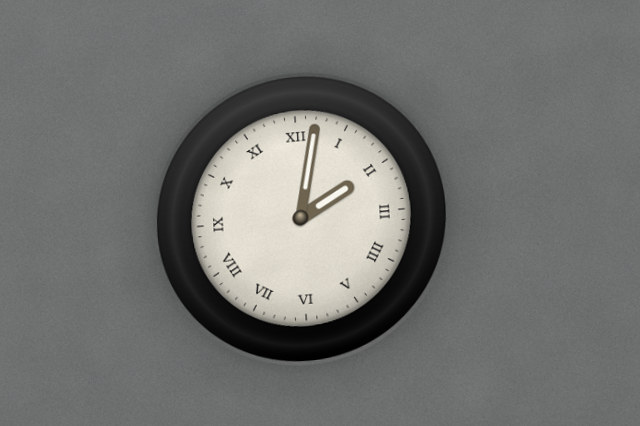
2:02
